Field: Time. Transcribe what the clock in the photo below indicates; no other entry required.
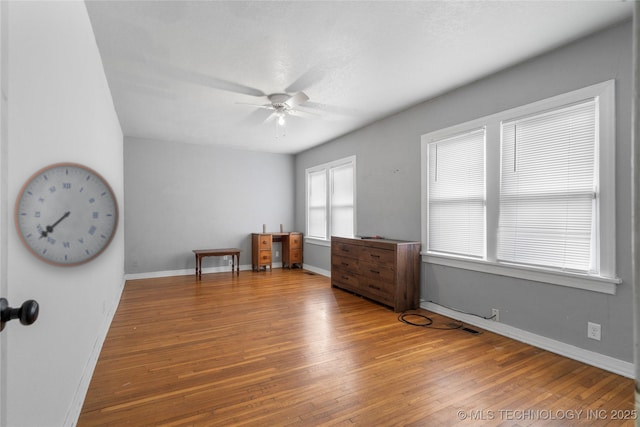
7:38
